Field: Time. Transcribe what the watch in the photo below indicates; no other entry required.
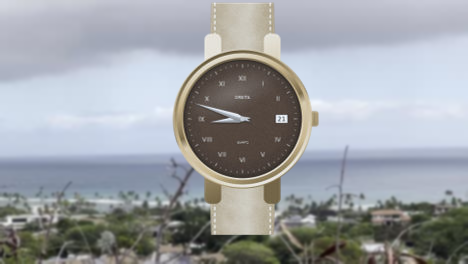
8:48
